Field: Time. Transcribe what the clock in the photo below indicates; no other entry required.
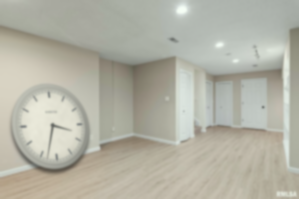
3:33
